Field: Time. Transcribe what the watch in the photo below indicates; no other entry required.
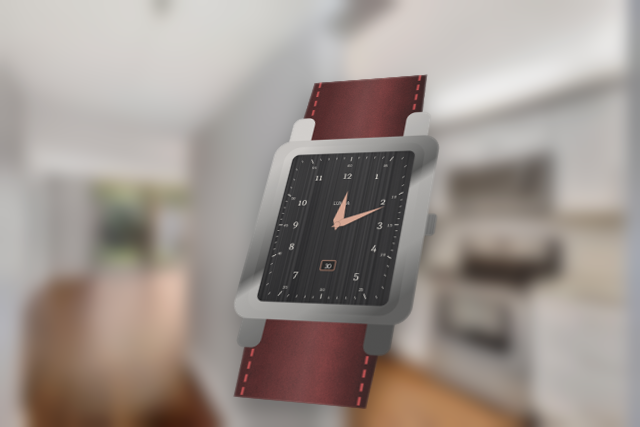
12:11
